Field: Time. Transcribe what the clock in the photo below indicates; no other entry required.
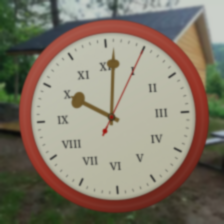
10:01:05
